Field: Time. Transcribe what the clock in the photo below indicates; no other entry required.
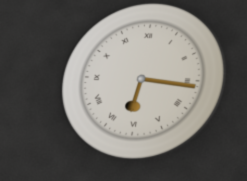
6:16
